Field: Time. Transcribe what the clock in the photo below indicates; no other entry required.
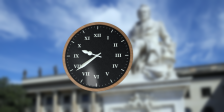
9:39
